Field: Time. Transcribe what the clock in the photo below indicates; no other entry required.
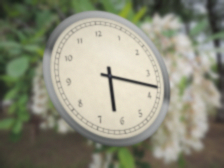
6:18
